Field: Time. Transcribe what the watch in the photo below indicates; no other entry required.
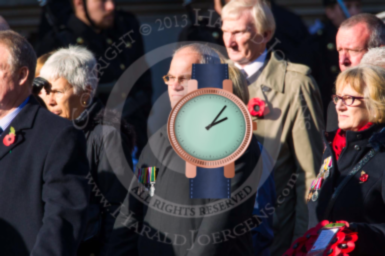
2:06
